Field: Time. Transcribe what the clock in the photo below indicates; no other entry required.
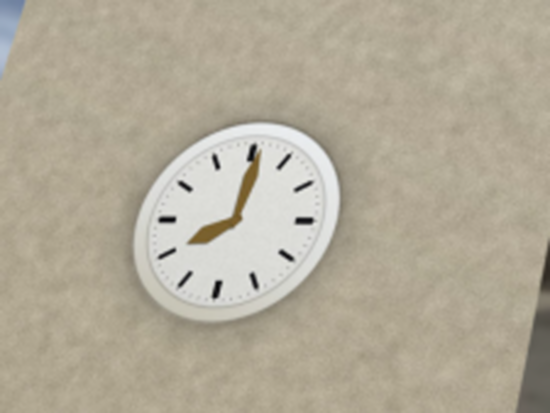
8:01
